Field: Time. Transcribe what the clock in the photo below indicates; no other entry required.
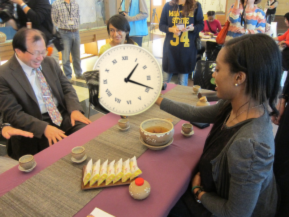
1:19
